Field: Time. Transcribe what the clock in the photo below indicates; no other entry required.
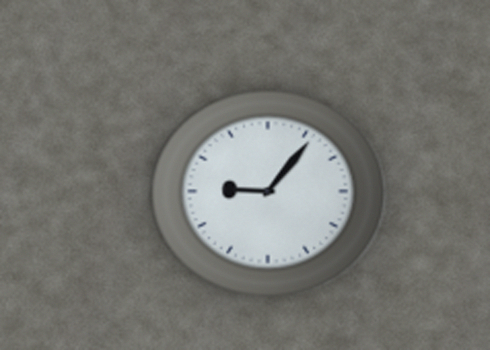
9:06
